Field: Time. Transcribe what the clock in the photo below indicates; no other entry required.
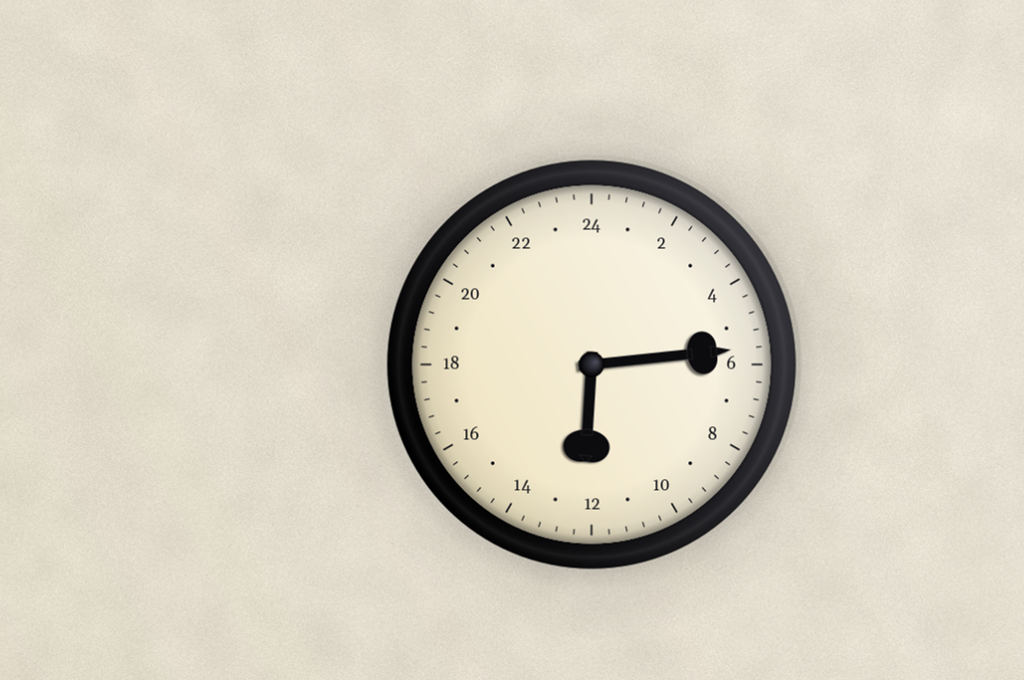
12:14
